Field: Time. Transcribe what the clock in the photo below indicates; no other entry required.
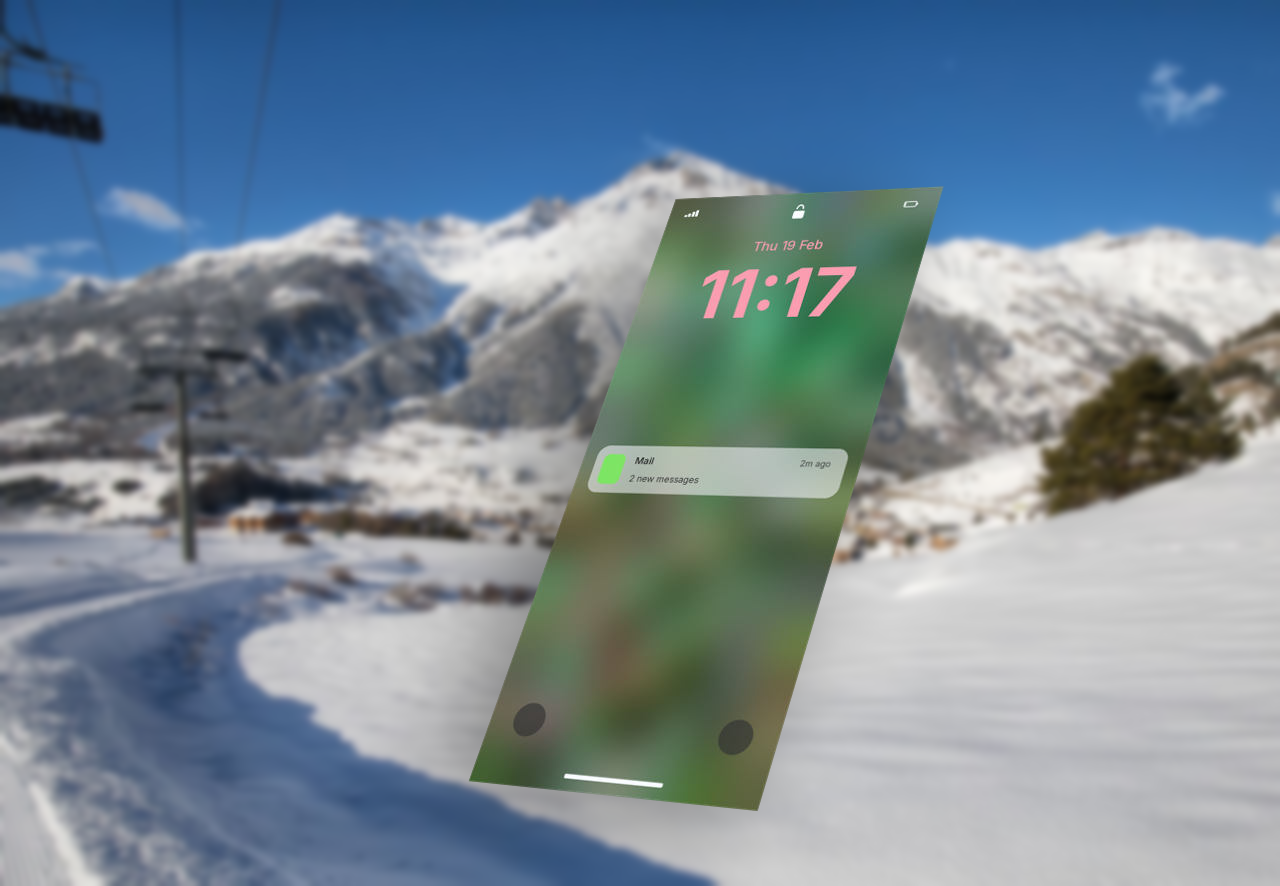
11:17
